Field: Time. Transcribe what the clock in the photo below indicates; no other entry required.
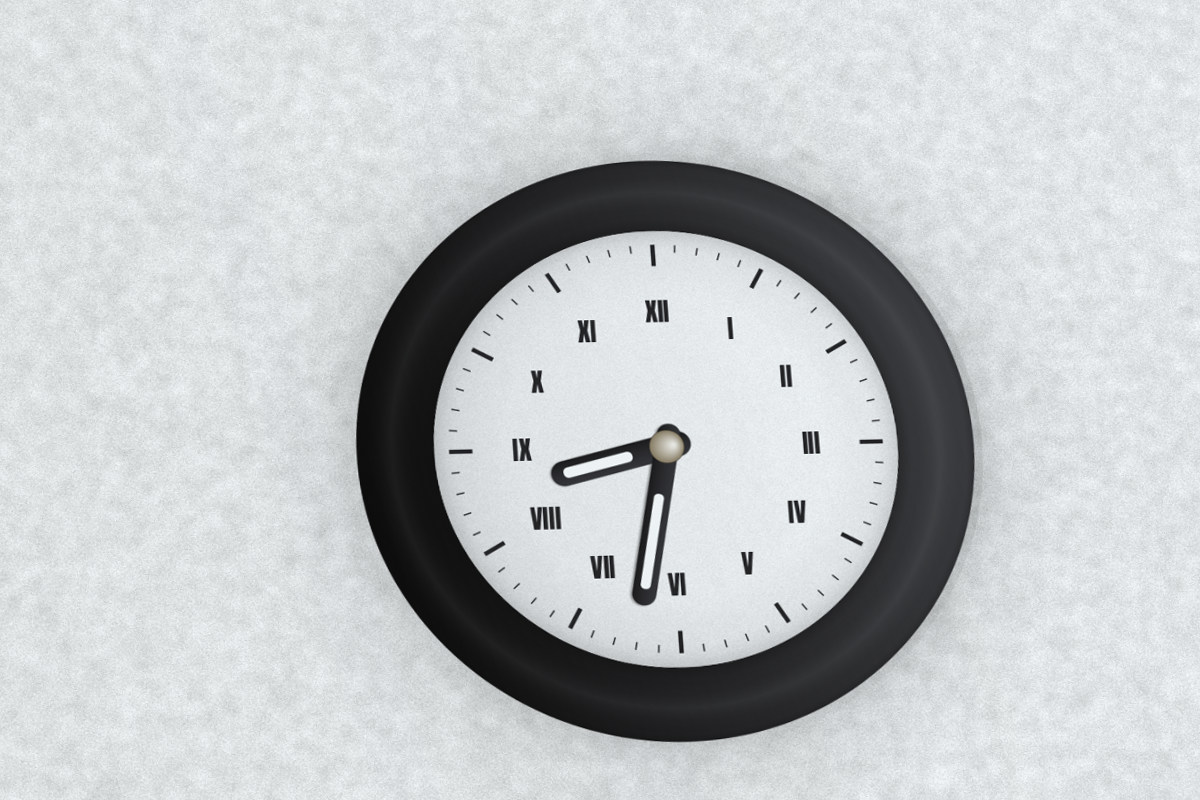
8:32
